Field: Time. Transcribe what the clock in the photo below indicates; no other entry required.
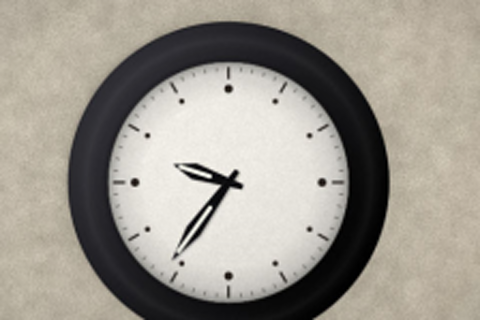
9:36
